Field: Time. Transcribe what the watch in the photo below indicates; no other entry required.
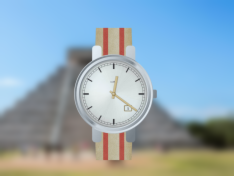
12:21
